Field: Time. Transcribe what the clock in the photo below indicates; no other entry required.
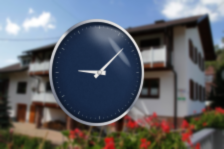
9:08
